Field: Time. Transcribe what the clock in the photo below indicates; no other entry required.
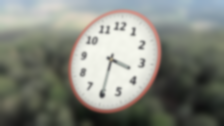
3:30
